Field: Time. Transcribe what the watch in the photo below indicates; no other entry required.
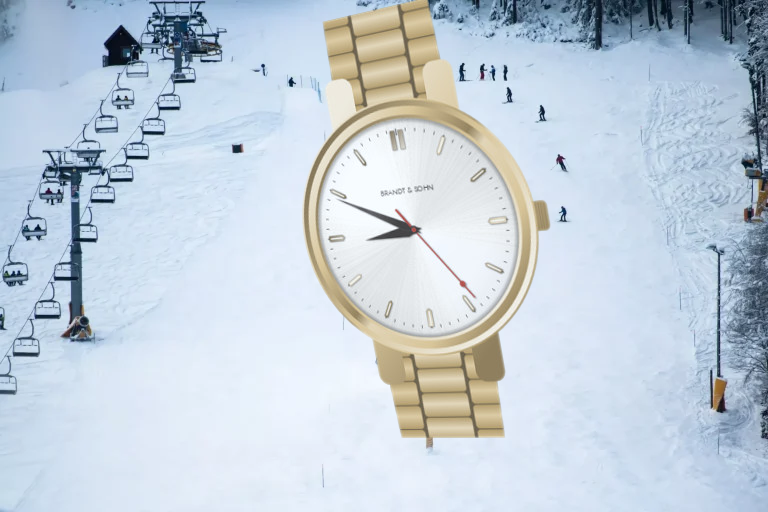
8:49:24
